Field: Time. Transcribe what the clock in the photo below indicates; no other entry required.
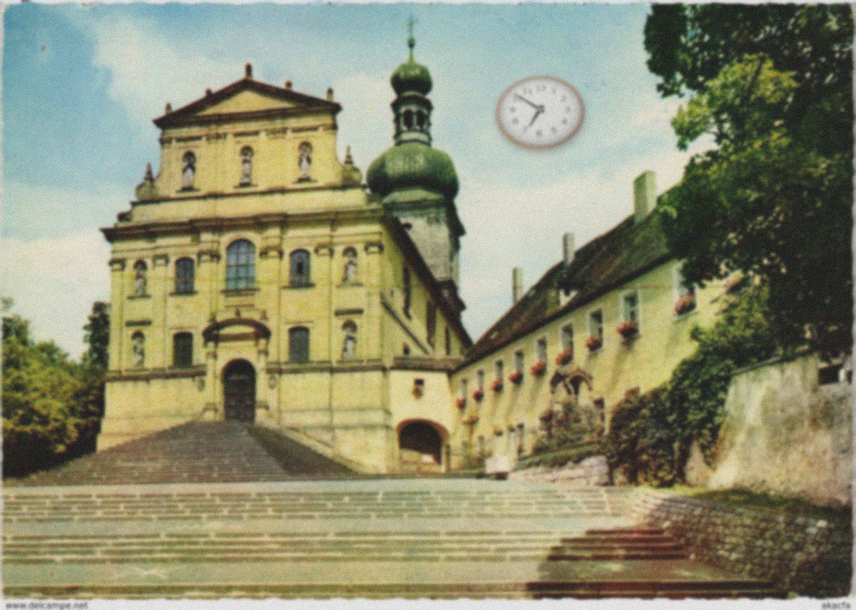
6:51
